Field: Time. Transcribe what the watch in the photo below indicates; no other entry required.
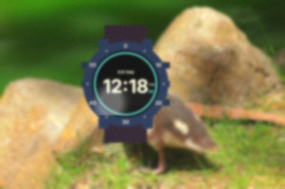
12:18
